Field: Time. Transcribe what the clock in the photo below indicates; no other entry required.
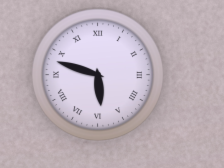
5:48
